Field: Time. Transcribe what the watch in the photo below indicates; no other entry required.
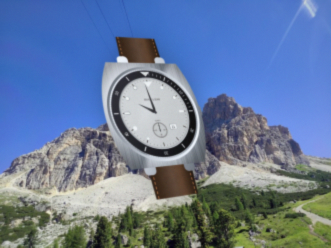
9:59
